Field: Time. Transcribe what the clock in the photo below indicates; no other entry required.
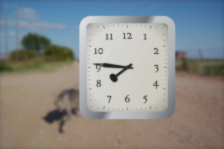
7:46
